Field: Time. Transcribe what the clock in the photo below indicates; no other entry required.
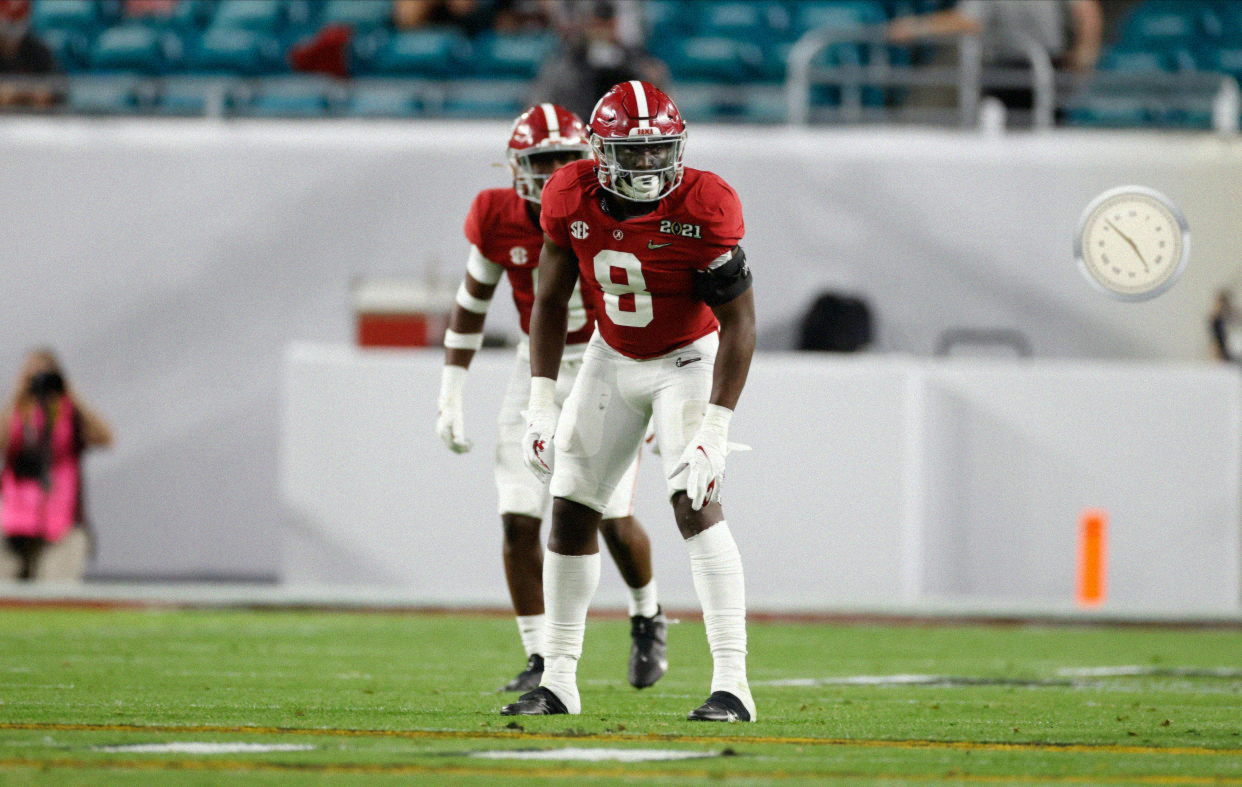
4:52
